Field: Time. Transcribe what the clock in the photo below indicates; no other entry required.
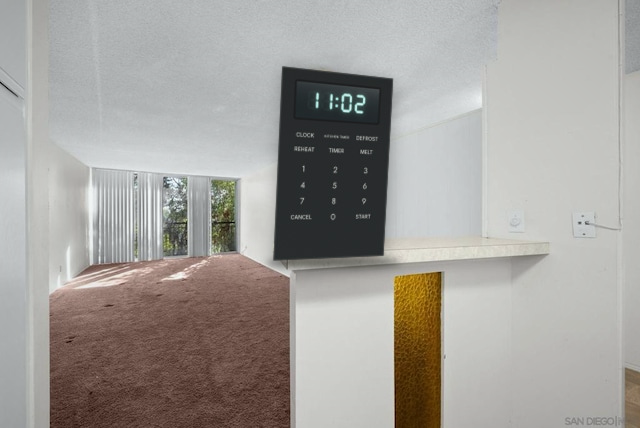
11:02
